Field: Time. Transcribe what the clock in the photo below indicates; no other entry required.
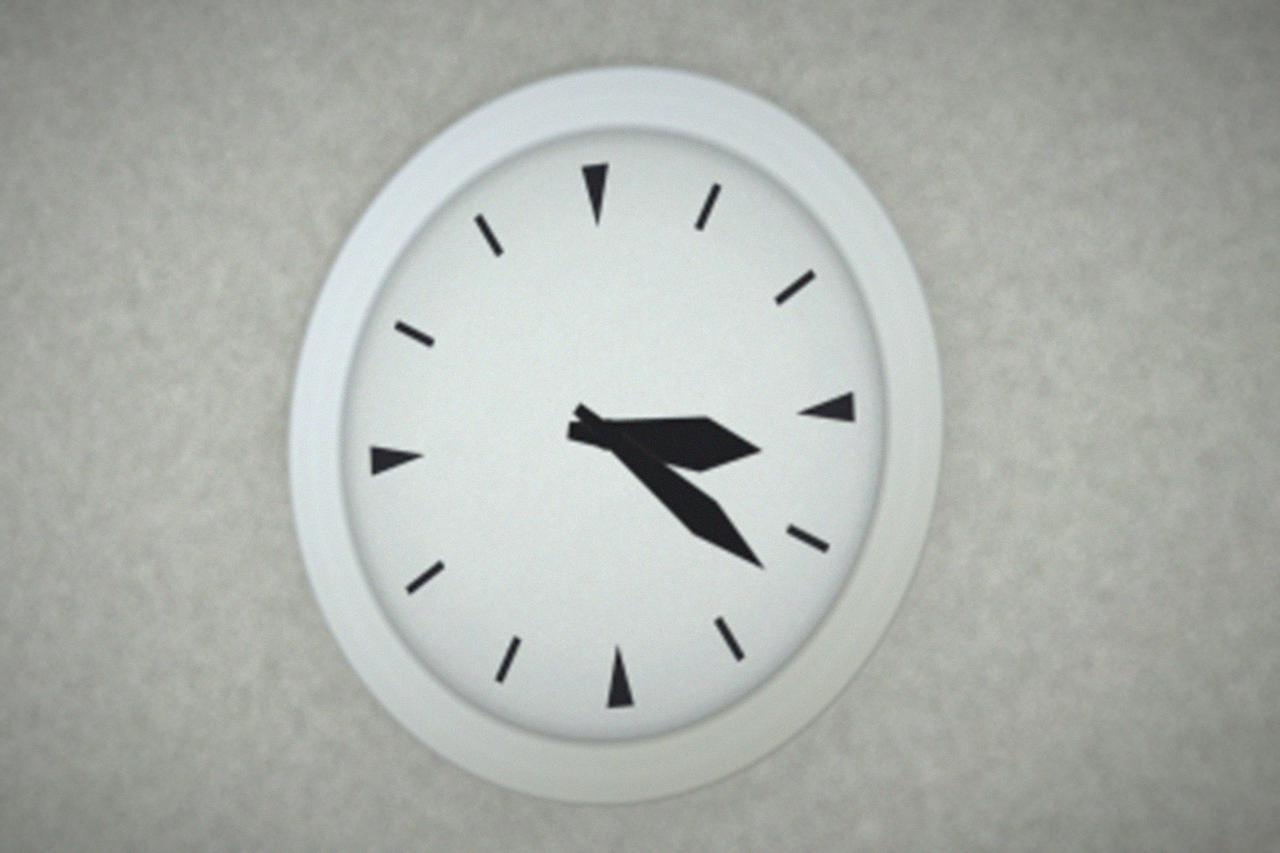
3:22
